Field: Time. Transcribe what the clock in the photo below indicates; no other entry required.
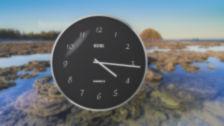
4:16
